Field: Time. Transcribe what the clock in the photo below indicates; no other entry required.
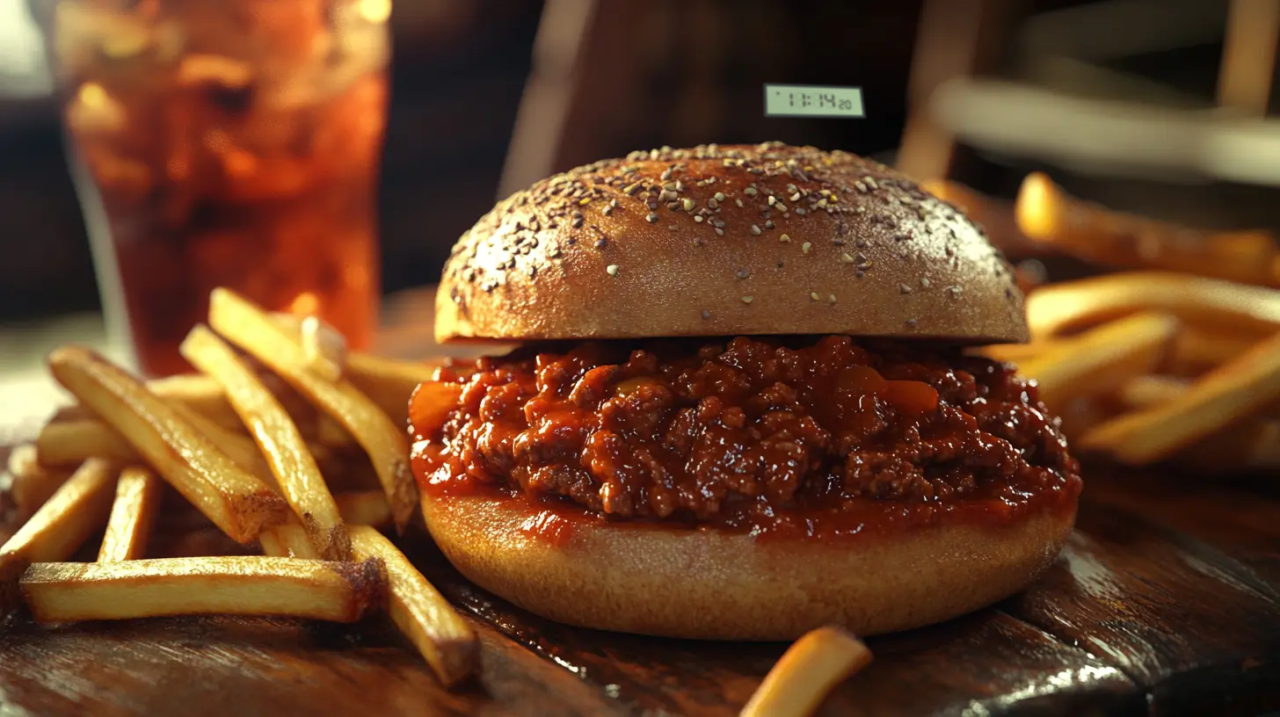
11:14
